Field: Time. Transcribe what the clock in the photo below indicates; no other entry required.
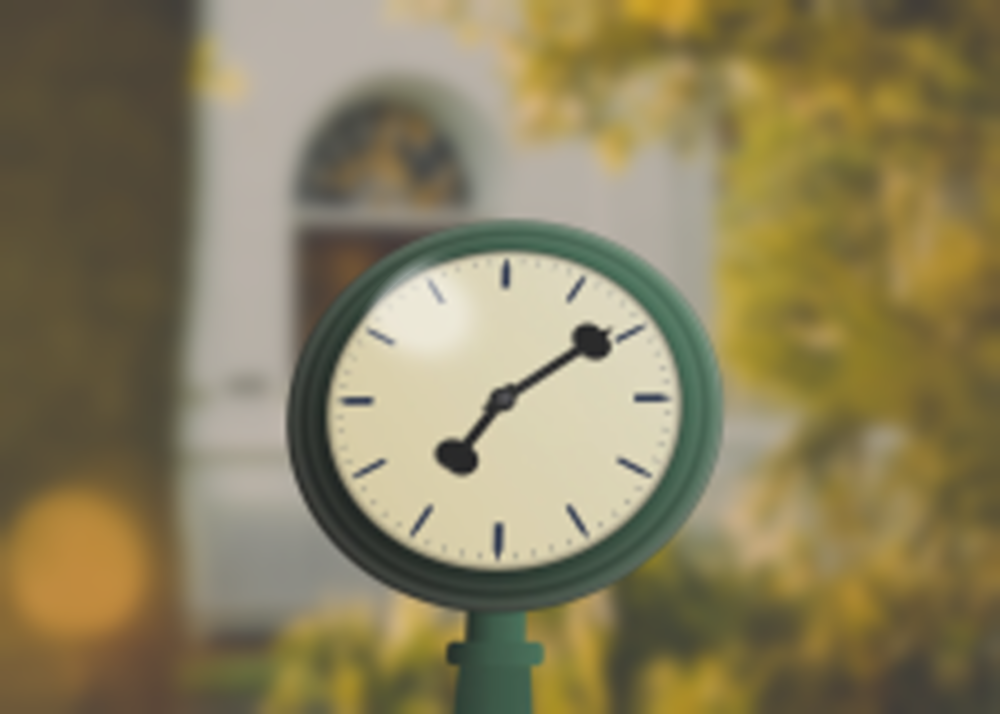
7:09
